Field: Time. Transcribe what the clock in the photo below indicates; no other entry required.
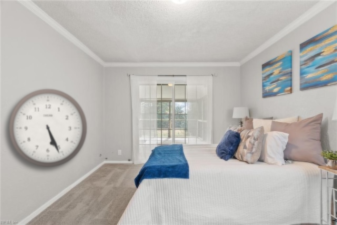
5:26
